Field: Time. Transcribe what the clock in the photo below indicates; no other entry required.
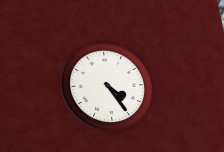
4:25
